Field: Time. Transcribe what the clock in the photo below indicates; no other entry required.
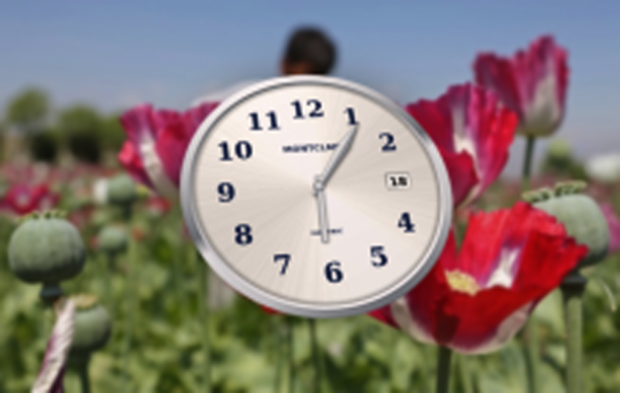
6:06
